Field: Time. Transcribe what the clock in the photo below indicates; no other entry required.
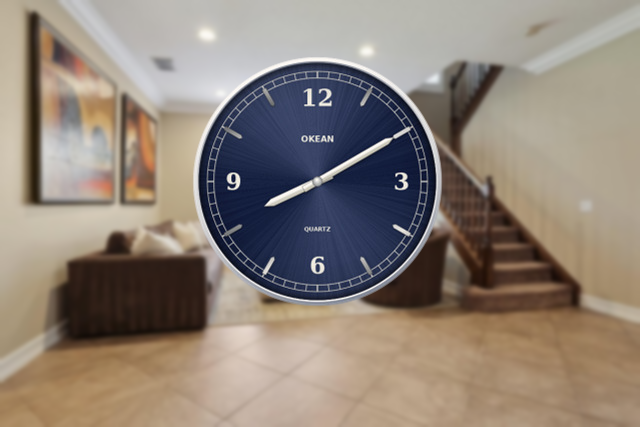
8:10
